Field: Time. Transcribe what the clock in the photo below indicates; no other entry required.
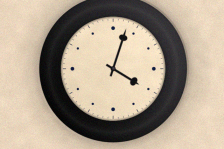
4:03
